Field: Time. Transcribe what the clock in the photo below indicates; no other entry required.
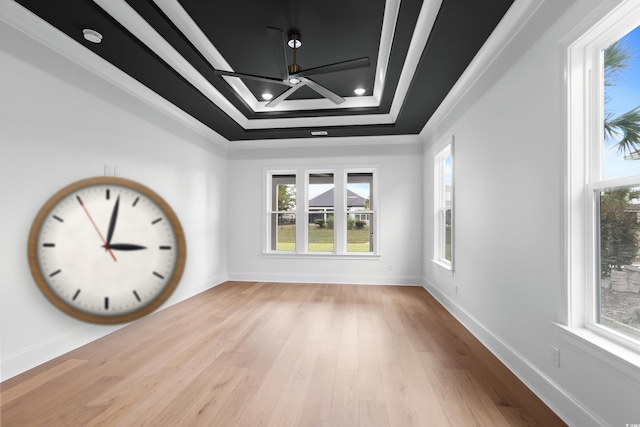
3:01:55
